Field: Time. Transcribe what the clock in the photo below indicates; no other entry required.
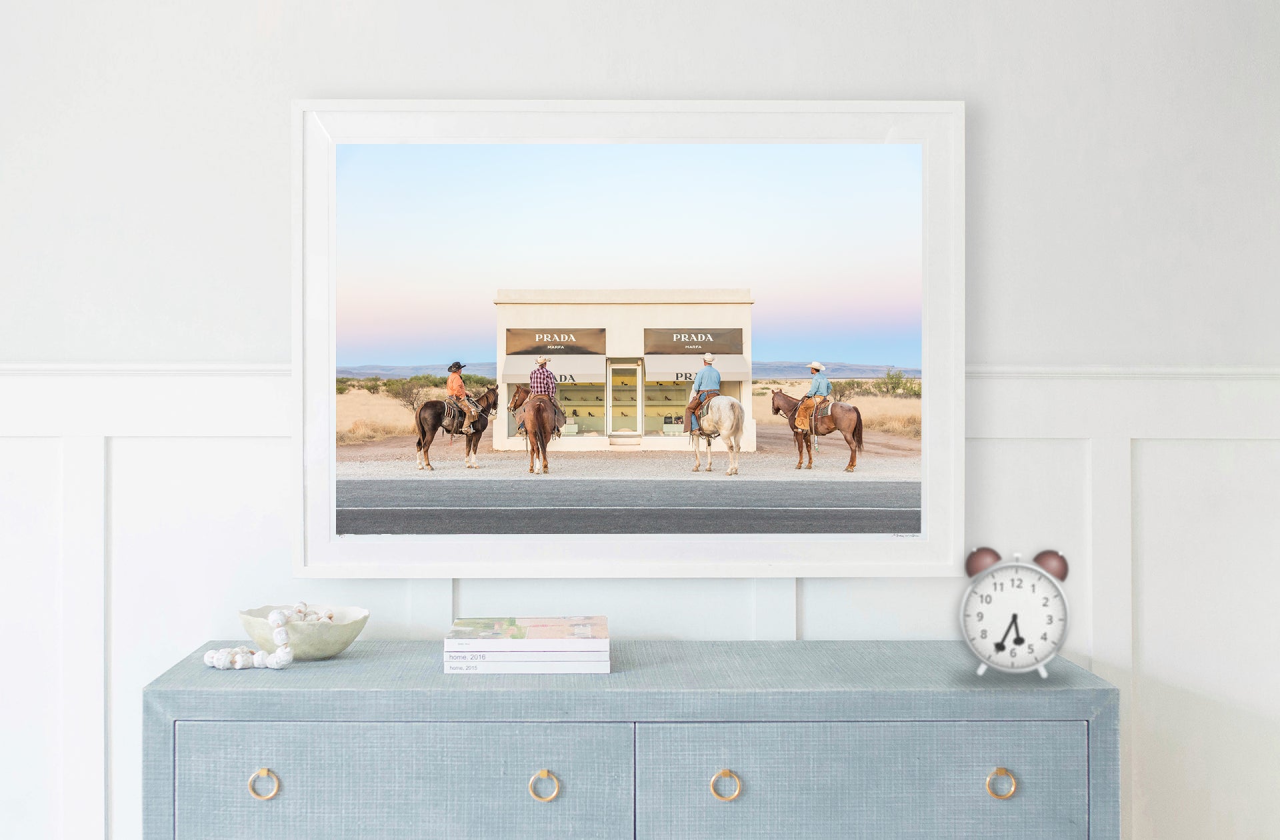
5:34
